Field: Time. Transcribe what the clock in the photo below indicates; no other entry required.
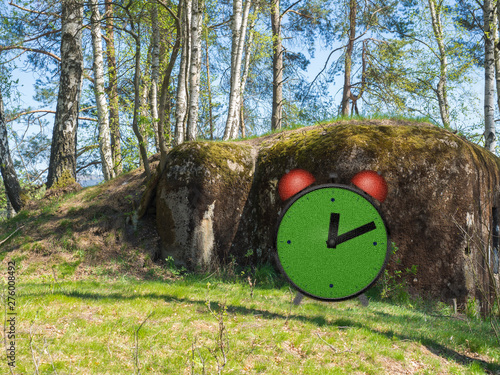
12:11
